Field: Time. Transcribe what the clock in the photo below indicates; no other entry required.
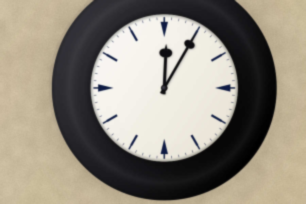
12:05
